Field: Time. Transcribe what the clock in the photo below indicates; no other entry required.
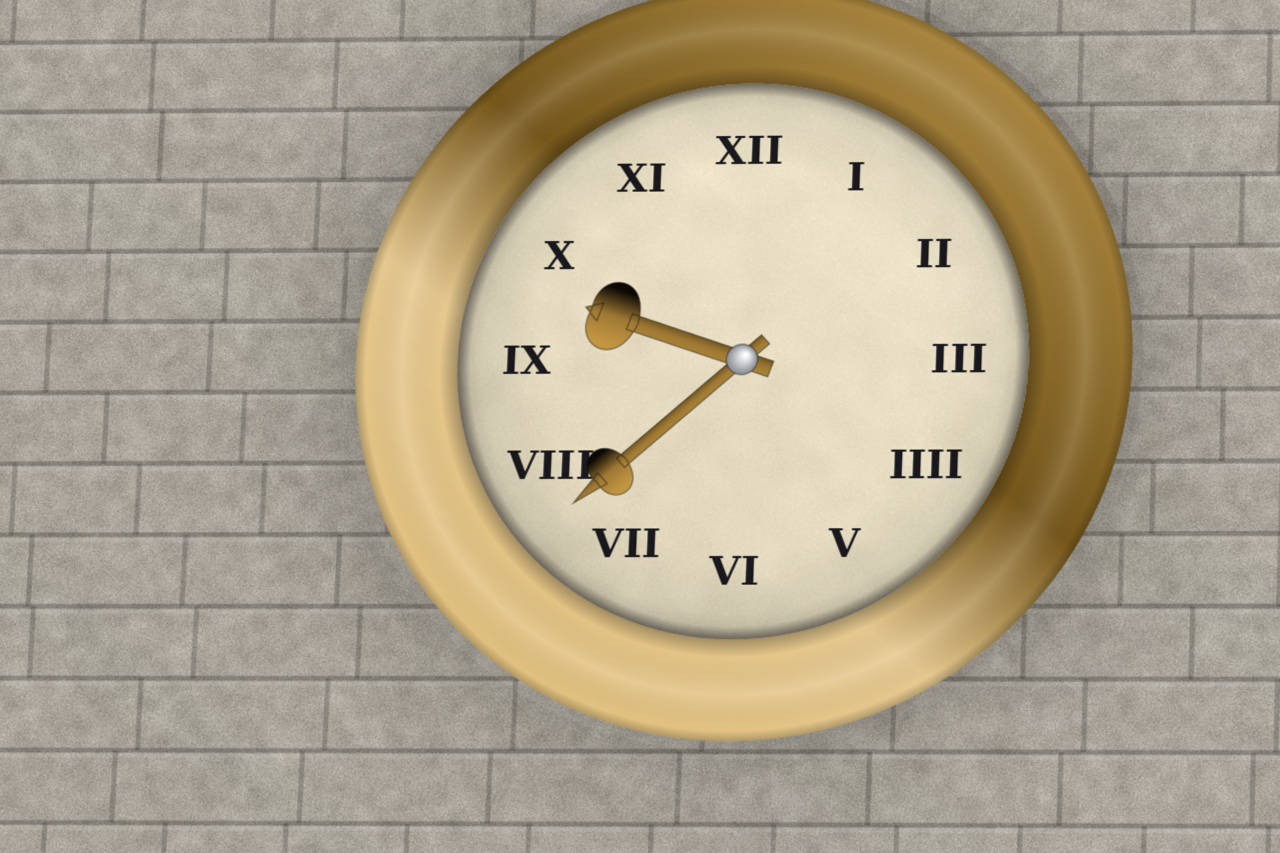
9:38
